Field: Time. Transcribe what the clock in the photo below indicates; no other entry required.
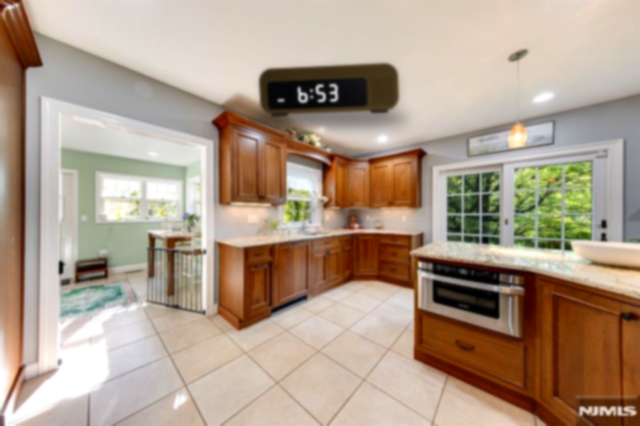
6:53
